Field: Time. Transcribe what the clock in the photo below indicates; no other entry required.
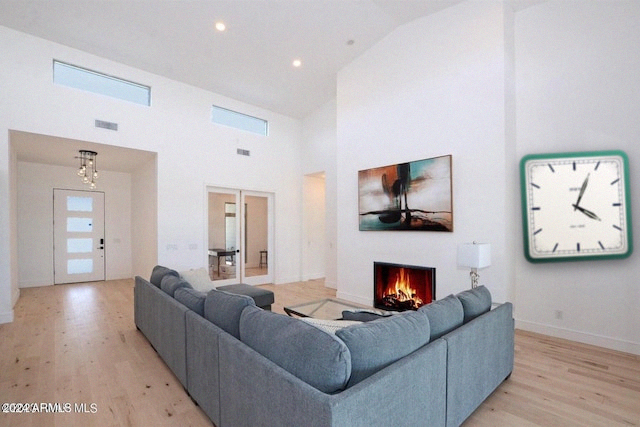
4:04
